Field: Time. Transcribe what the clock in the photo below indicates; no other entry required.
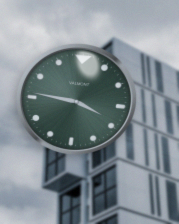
3:46
